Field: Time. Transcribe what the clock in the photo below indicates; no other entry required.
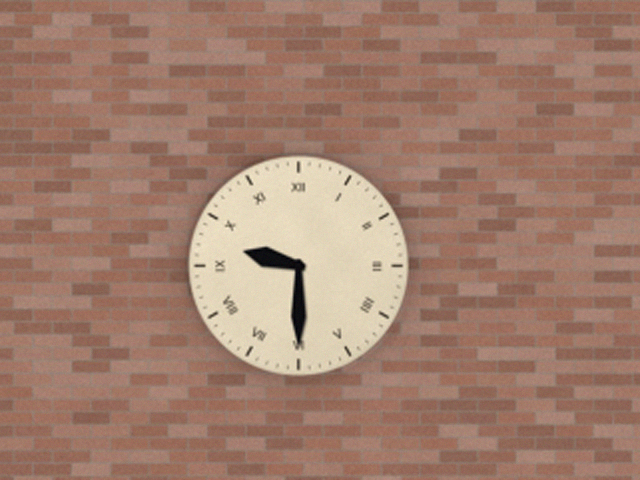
9:30
